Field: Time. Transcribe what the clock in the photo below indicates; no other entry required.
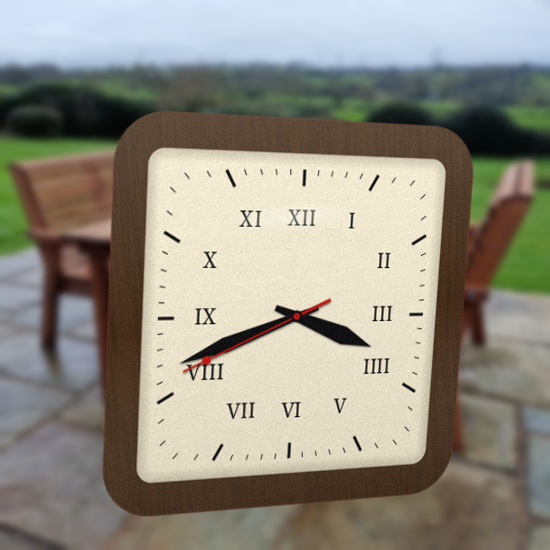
3:41:41
